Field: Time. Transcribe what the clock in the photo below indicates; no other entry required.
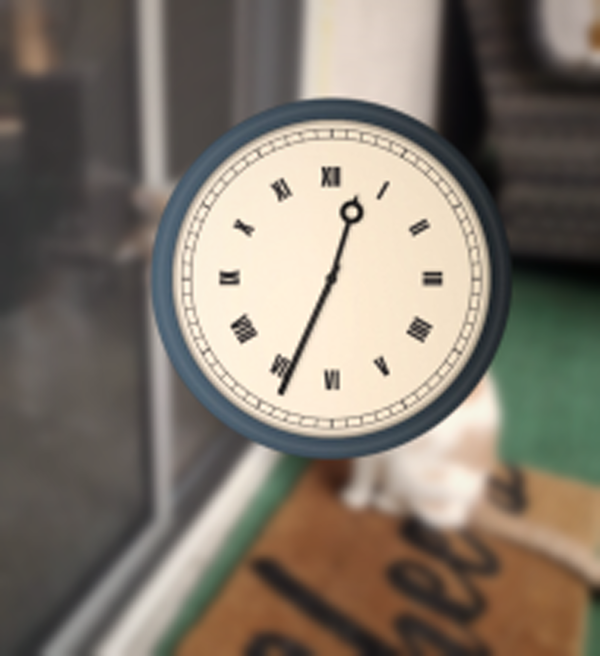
12:34
